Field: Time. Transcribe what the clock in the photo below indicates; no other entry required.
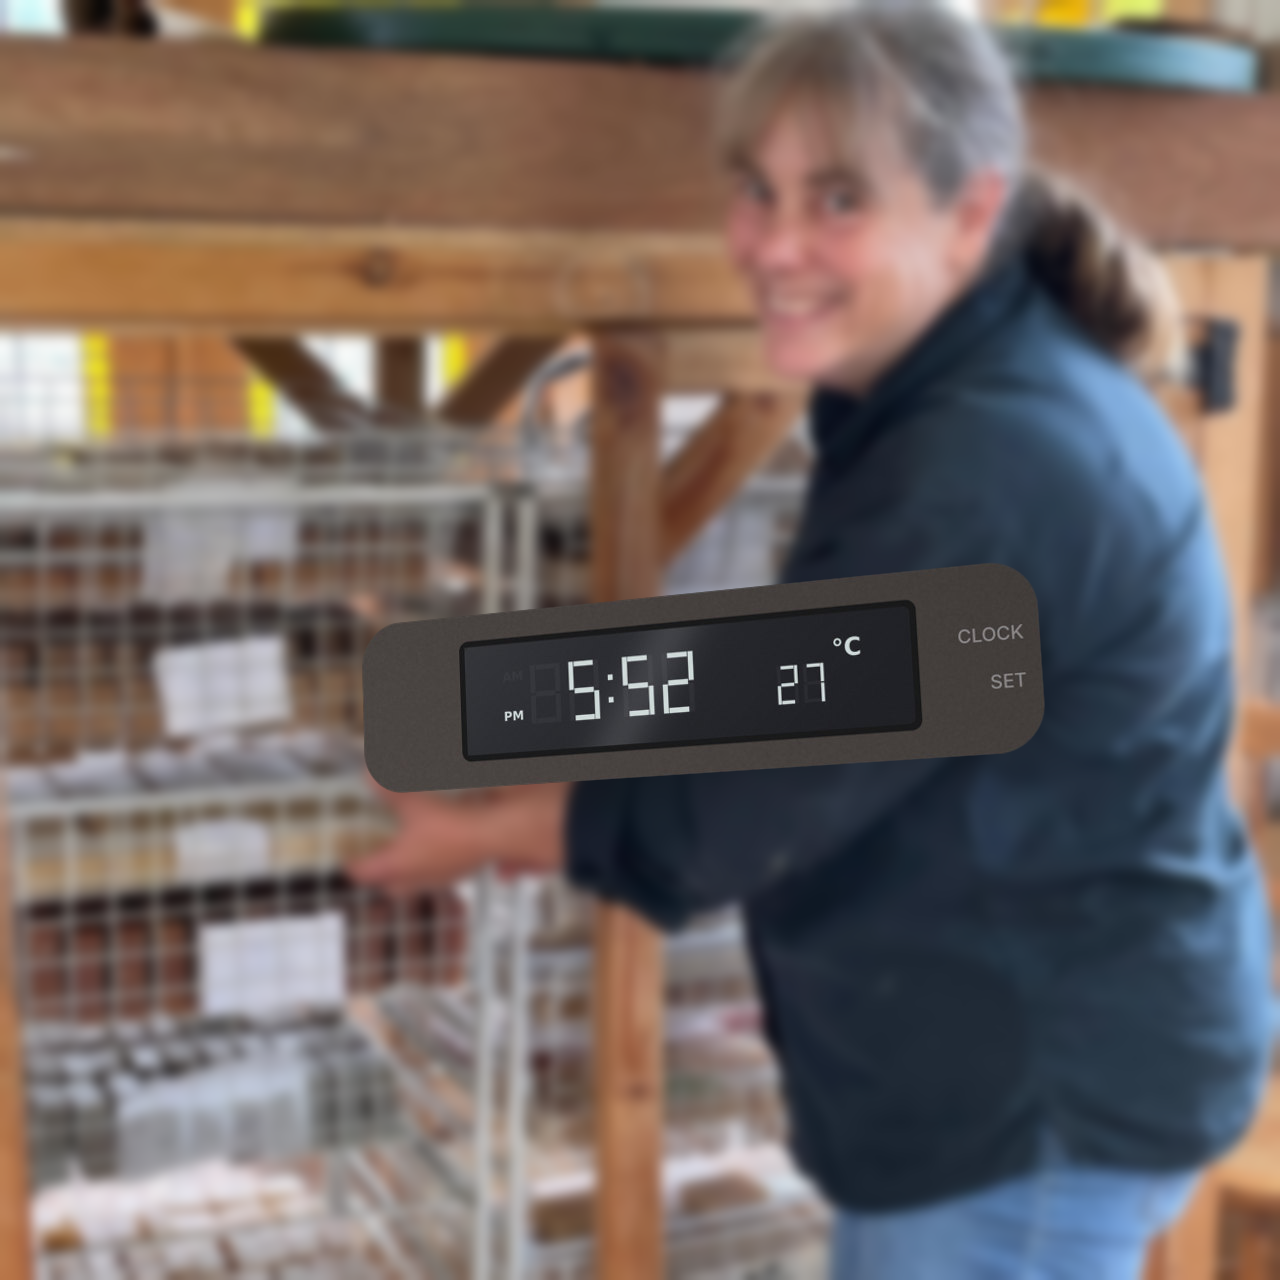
5:52
